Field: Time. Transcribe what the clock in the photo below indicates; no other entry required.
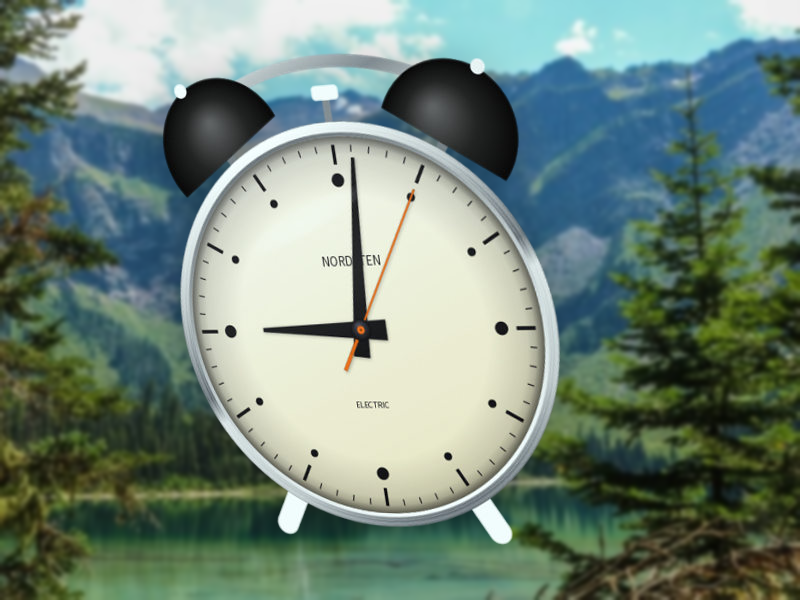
9:01:05
